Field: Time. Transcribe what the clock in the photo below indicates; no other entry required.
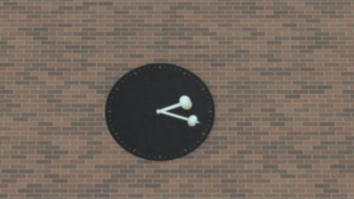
2:18
